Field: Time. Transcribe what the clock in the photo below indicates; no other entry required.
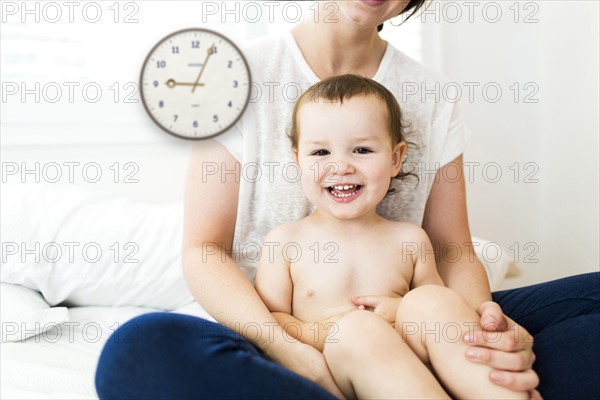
9:04
